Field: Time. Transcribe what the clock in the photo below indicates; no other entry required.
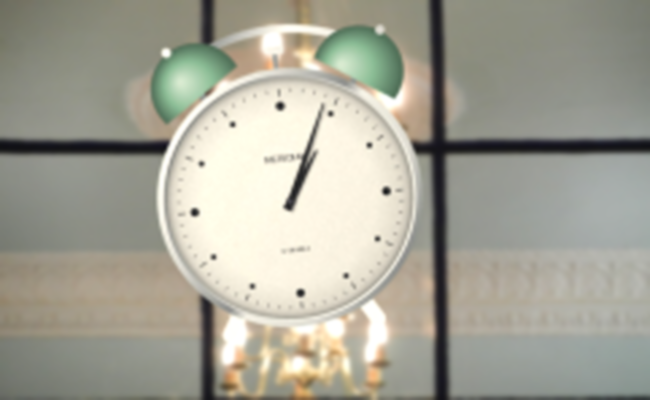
1:04
